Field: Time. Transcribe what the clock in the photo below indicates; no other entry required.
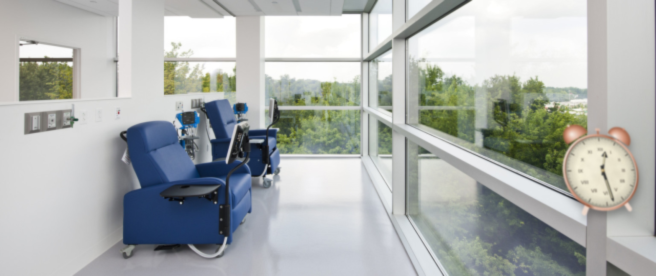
12:28
